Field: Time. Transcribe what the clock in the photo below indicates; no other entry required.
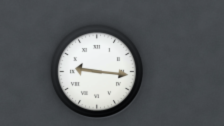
9:16
